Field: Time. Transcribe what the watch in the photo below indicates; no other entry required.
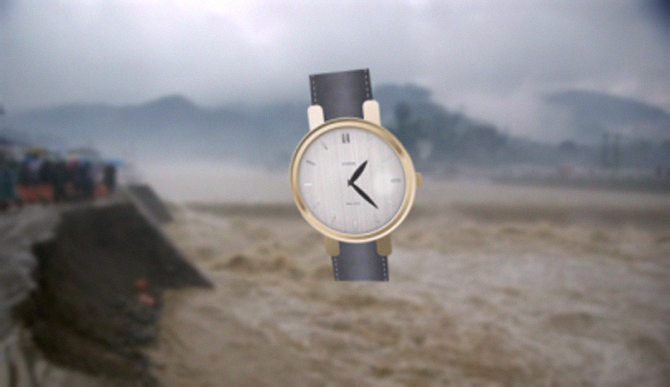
1:23
